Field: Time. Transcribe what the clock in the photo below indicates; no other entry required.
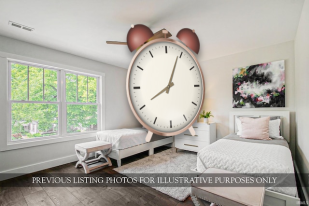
8:04
